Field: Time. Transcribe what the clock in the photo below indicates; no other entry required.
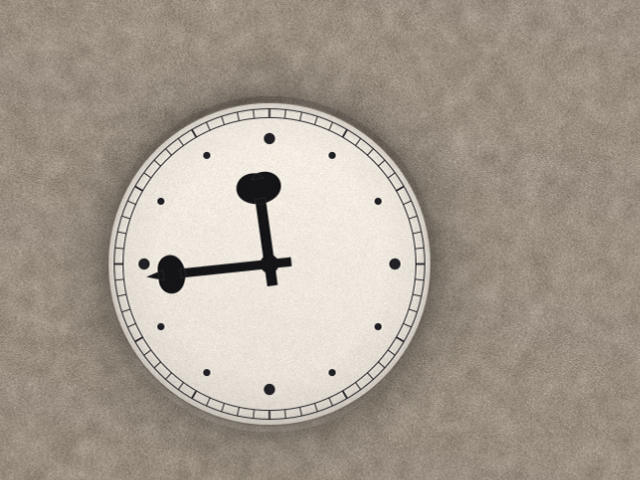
11:44
